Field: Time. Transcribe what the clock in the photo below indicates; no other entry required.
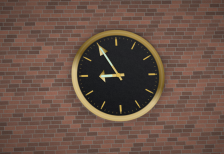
8:55
